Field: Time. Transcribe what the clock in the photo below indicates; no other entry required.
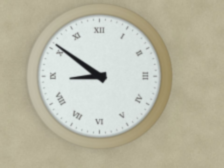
8:51
